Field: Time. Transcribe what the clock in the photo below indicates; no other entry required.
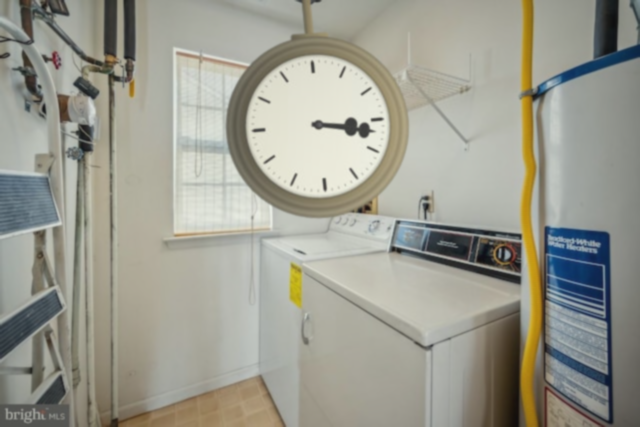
3:17
